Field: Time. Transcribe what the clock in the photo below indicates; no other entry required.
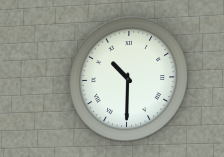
10:30
